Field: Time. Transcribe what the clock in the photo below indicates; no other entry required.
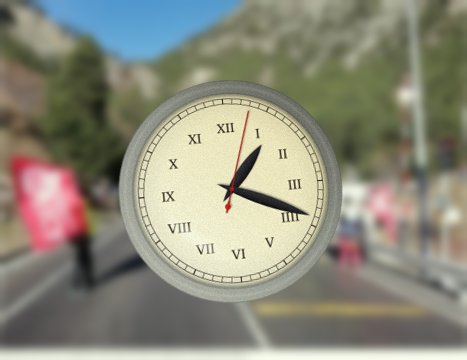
1:19:03
